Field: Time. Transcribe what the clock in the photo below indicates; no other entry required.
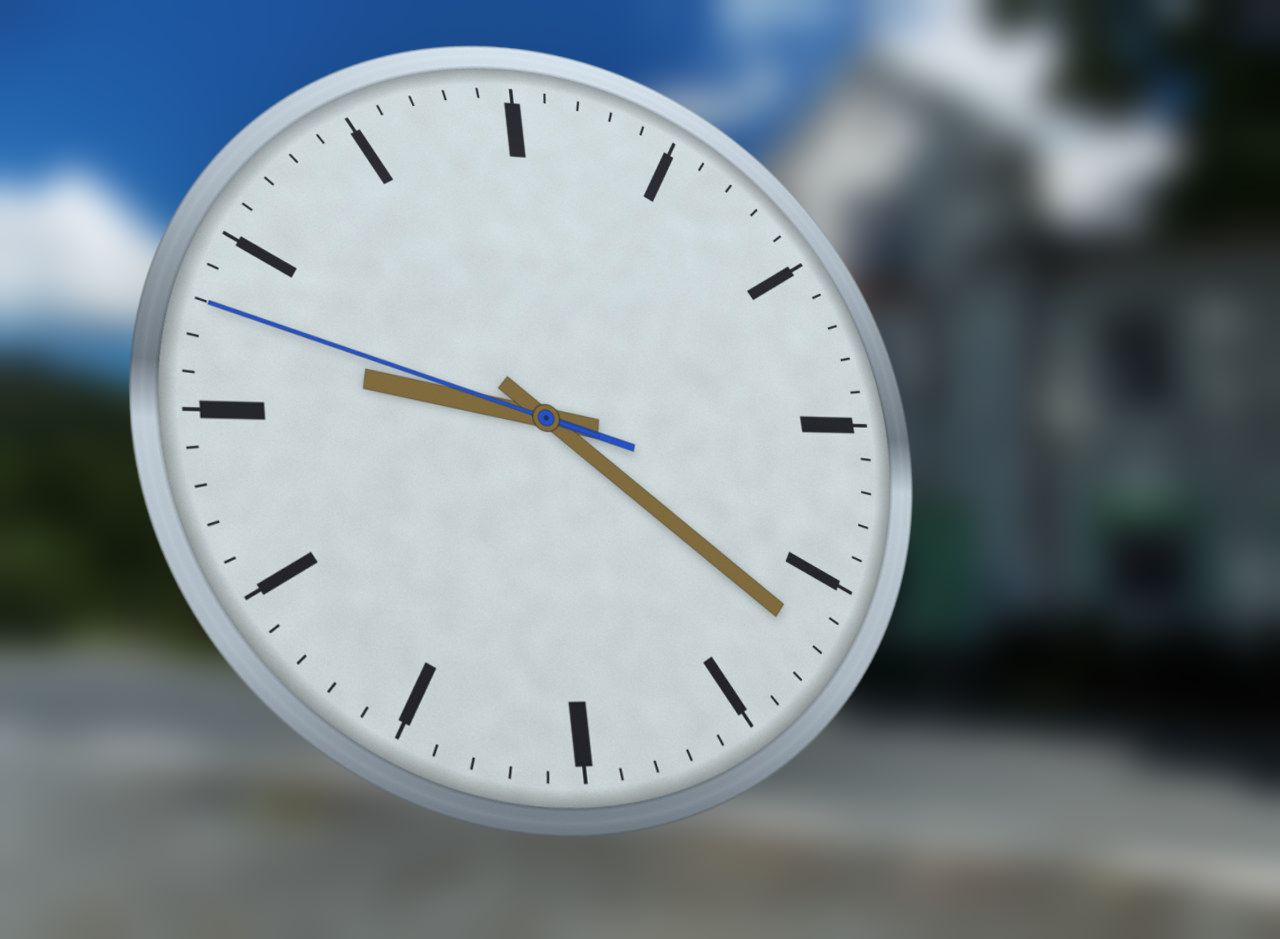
9:21:48
